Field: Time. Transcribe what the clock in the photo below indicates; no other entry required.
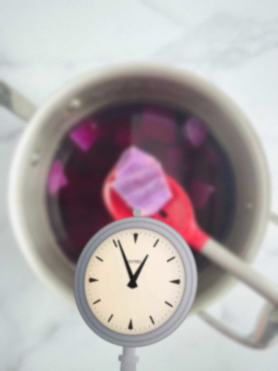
12:56
